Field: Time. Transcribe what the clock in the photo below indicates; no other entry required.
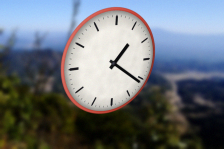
1:21
